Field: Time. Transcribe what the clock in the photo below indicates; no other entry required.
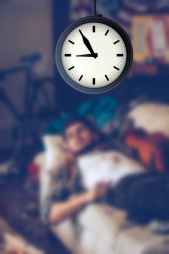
8:55
